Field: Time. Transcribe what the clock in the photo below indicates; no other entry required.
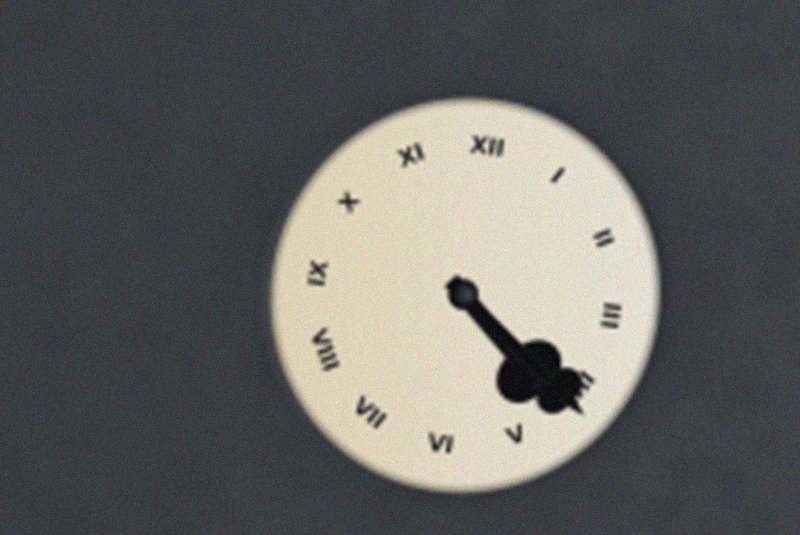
4:21
